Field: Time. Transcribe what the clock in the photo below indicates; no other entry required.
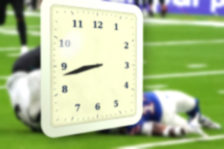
8:43
